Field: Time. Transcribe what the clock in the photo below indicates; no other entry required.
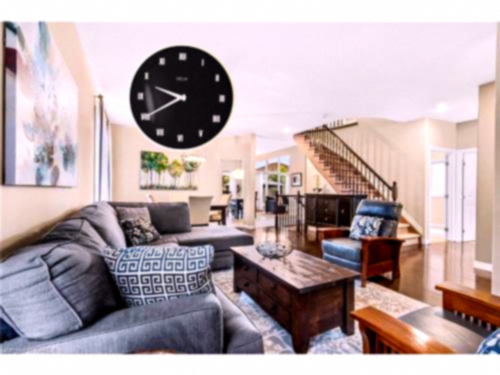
9:40
